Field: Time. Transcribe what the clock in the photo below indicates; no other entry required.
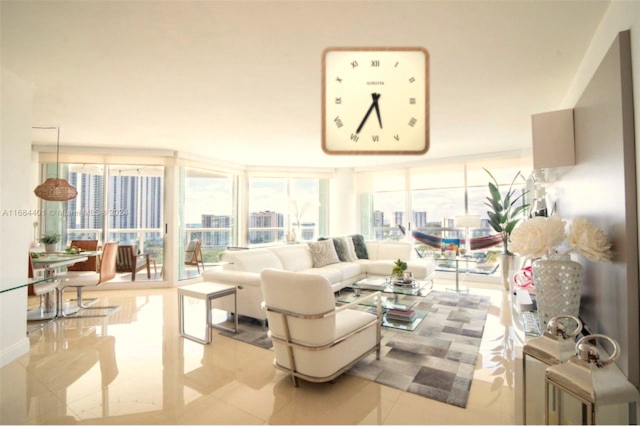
5:35
